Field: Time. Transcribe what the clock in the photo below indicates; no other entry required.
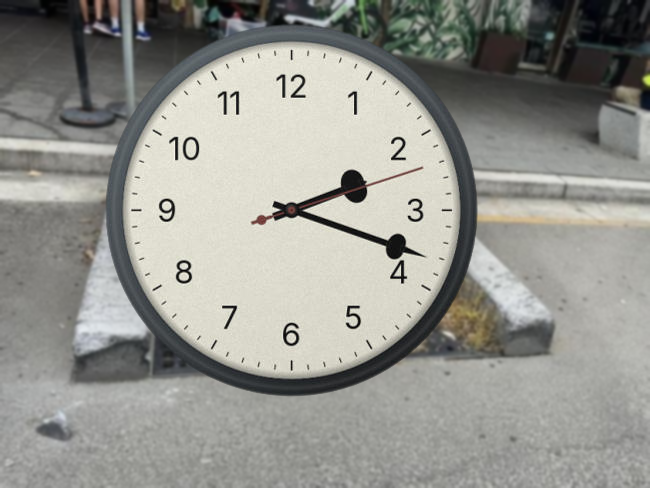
2:18:12
